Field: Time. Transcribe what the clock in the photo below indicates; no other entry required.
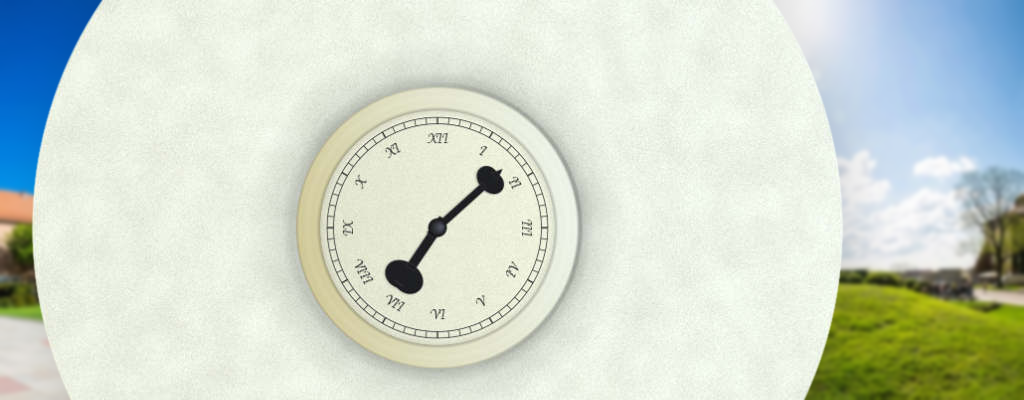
7:08
